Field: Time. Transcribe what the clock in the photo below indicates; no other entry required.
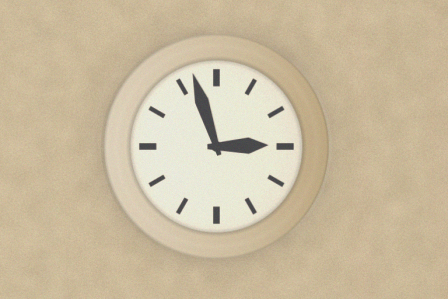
2:57
